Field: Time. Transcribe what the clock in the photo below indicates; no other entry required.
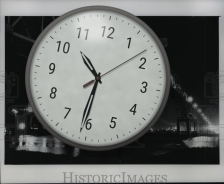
10:31:08
